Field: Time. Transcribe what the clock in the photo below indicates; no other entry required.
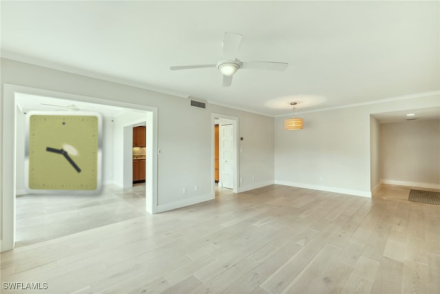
9:23
